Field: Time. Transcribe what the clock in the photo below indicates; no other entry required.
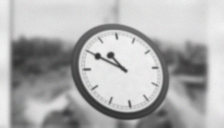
10:50
